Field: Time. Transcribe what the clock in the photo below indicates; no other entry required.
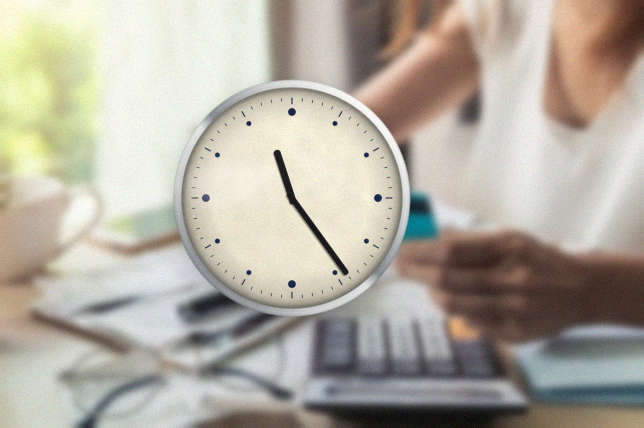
11:24
